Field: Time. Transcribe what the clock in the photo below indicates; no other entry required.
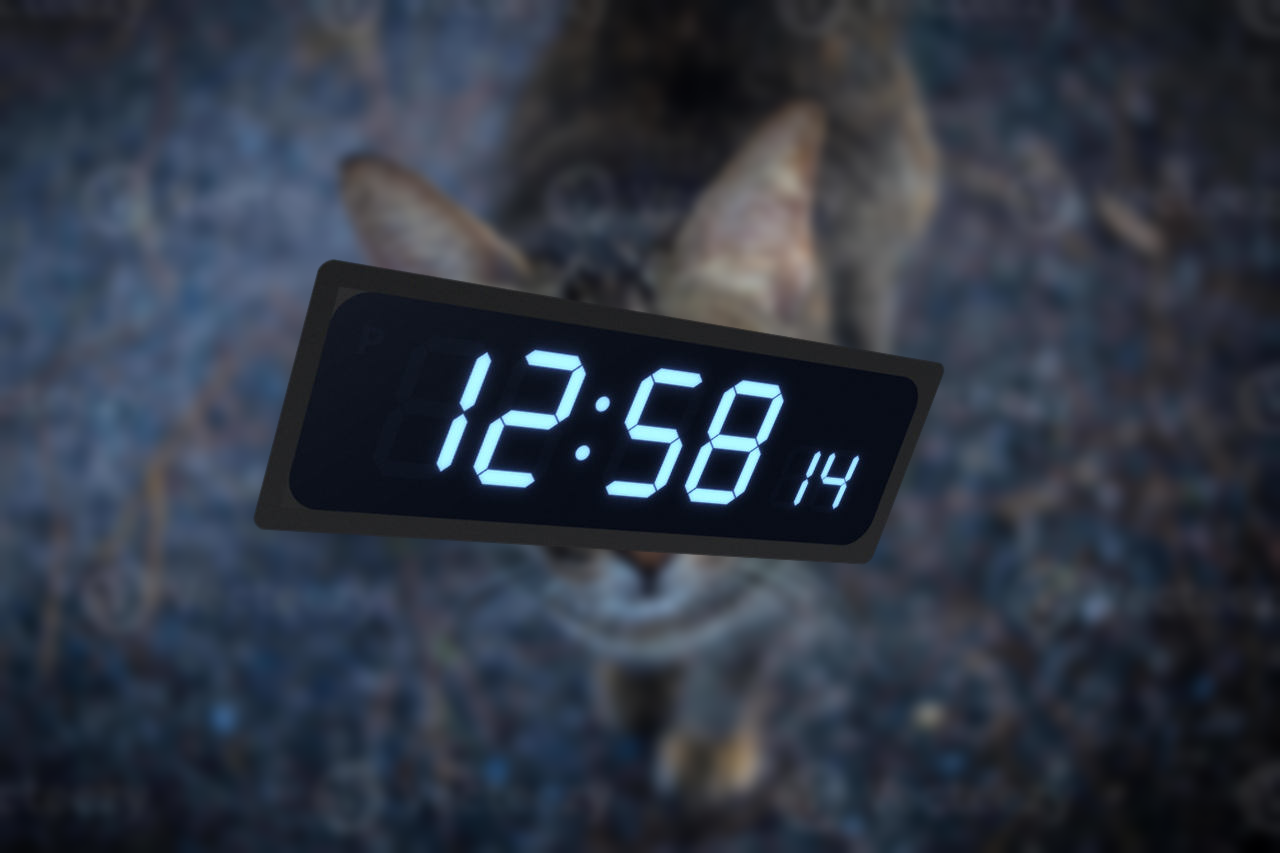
12:58:14
